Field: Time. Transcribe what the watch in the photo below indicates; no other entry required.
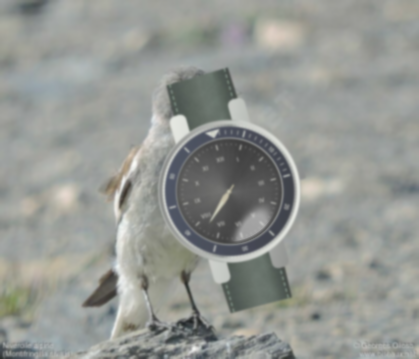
7:38
